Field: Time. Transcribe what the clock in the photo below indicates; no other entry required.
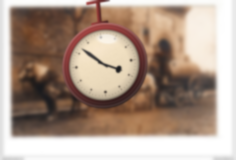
3:52
